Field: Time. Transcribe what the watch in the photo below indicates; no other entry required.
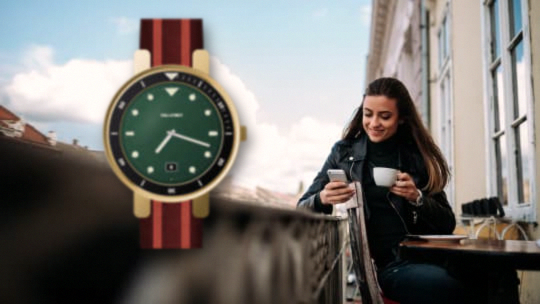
7:18
